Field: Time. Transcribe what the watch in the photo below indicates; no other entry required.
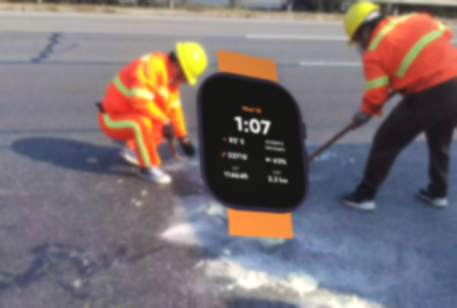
1:07
